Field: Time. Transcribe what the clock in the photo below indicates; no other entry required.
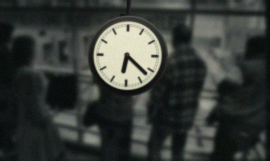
6:22
